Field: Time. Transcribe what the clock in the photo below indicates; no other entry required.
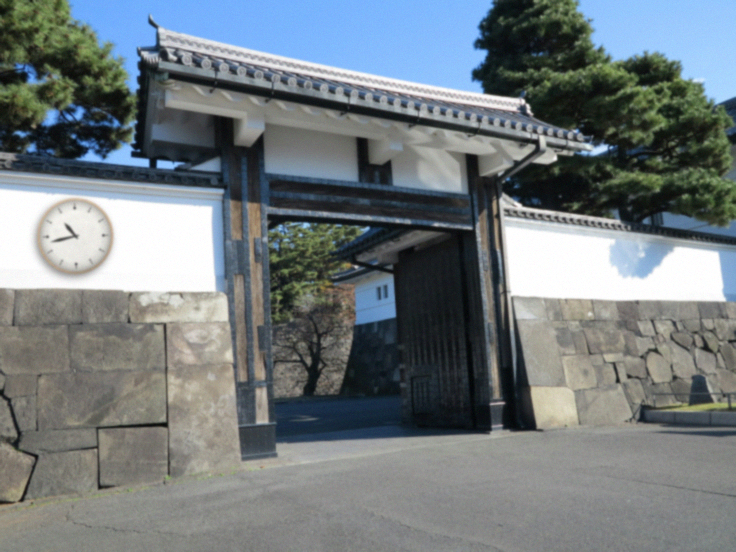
10:43
